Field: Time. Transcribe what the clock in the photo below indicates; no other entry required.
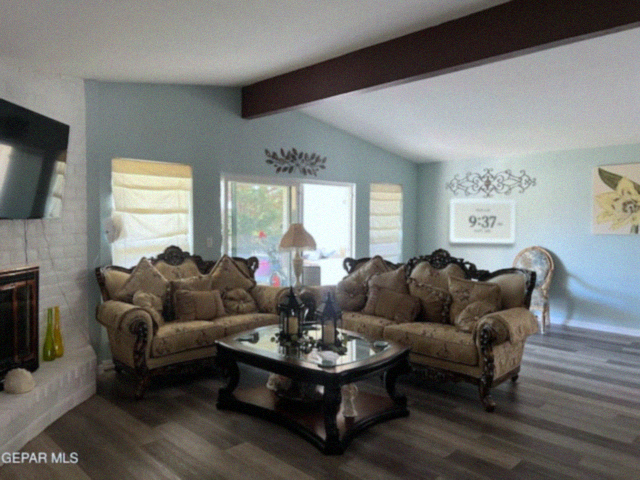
9:37
